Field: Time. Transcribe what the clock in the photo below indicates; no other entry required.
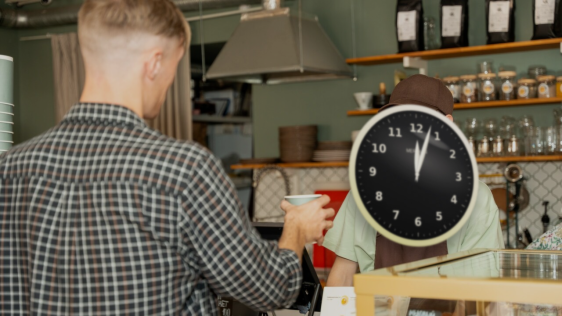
12:03
